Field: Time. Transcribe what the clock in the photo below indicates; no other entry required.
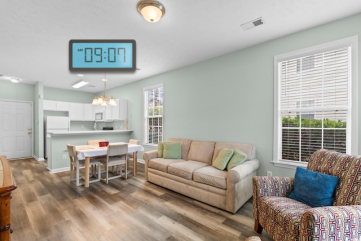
9:07
